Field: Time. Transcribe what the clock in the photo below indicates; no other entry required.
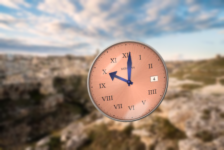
10:01
